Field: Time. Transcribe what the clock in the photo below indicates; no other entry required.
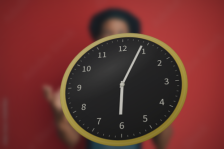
6:04
